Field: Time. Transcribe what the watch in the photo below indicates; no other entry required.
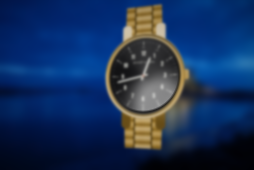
12:43
